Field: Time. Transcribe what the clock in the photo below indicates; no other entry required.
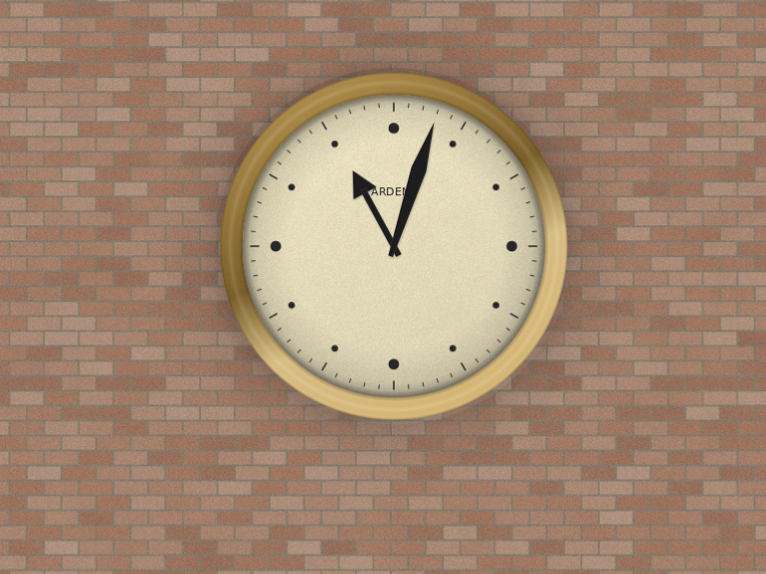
11:03
